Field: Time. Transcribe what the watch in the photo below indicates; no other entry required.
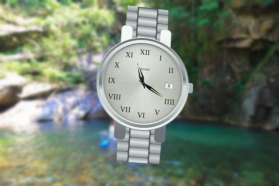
11:20
